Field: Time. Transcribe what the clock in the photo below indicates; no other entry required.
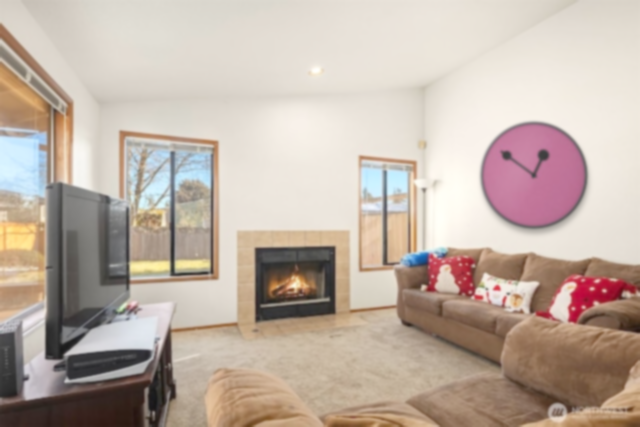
12:51
